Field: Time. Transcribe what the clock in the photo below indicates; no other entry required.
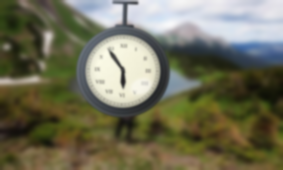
5:54
